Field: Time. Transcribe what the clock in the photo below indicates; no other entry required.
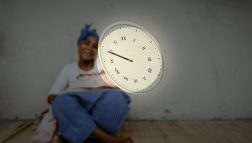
9:49
